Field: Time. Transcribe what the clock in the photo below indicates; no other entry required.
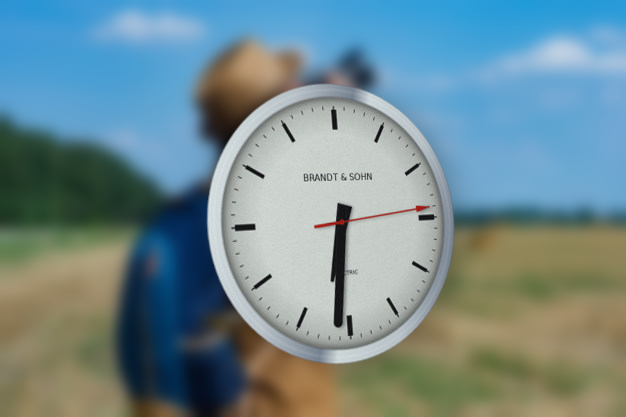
6:31:14
